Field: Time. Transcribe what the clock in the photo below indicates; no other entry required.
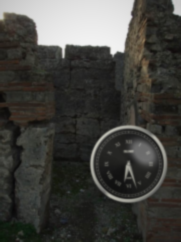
6:27
